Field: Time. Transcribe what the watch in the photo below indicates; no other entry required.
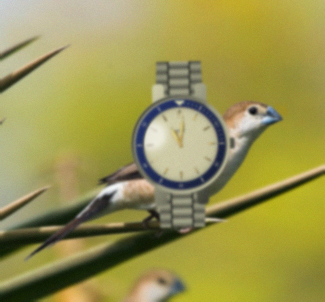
11:01
